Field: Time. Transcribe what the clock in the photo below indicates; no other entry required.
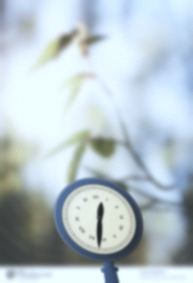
12:32
